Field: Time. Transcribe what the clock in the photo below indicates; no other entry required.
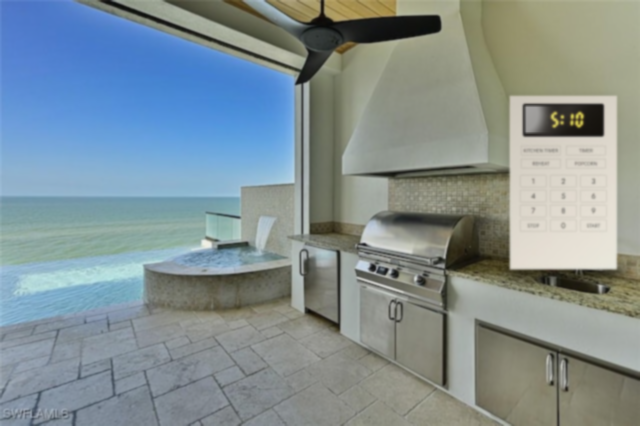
5:10
